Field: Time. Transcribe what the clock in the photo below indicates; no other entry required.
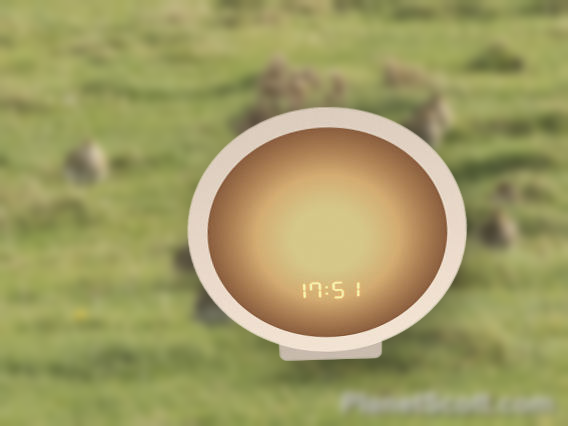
17:51
